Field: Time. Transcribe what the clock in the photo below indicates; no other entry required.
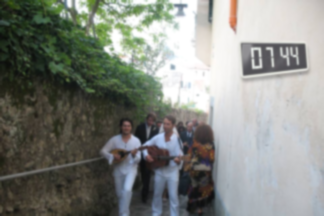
7:44
